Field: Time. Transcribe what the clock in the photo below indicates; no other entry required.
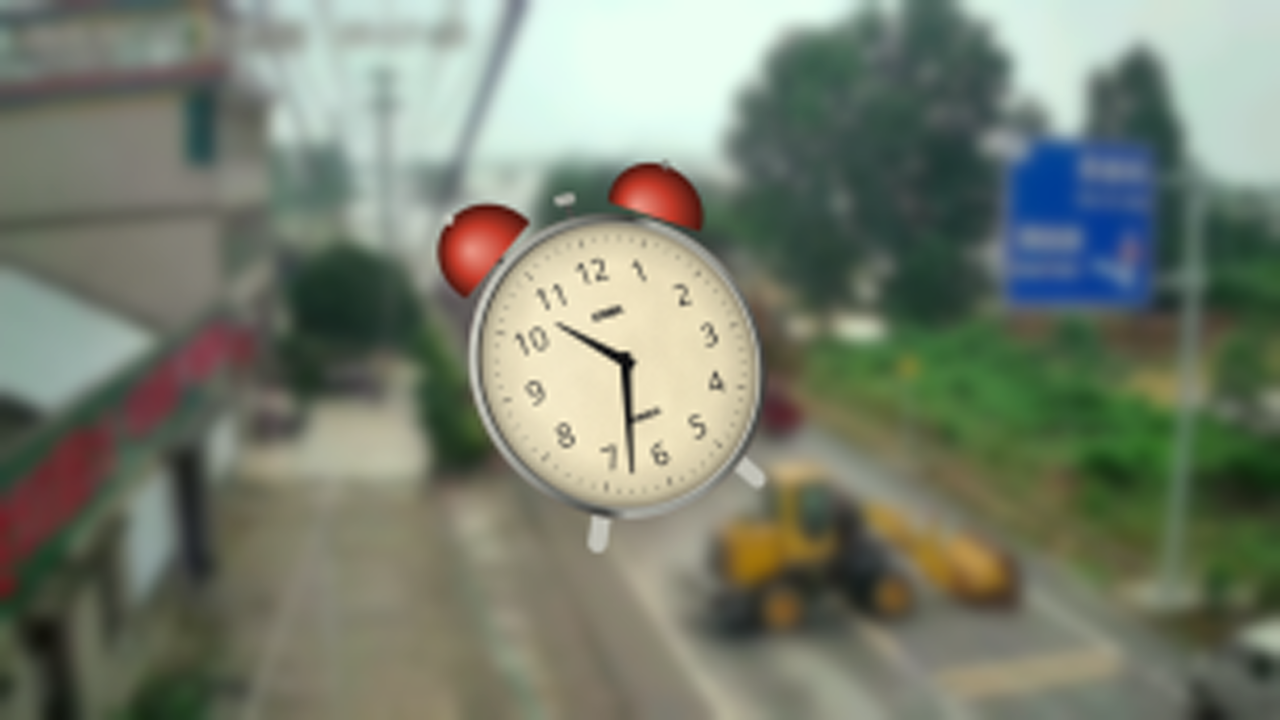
10:33
